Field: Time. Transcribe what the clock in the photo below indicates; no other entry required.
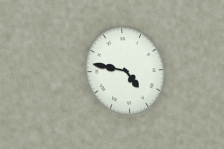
4:47
